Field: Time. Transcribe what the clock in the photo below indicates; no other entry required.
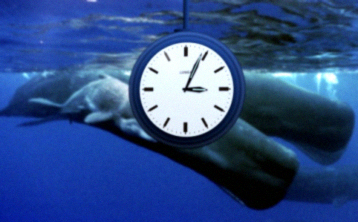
3:04
